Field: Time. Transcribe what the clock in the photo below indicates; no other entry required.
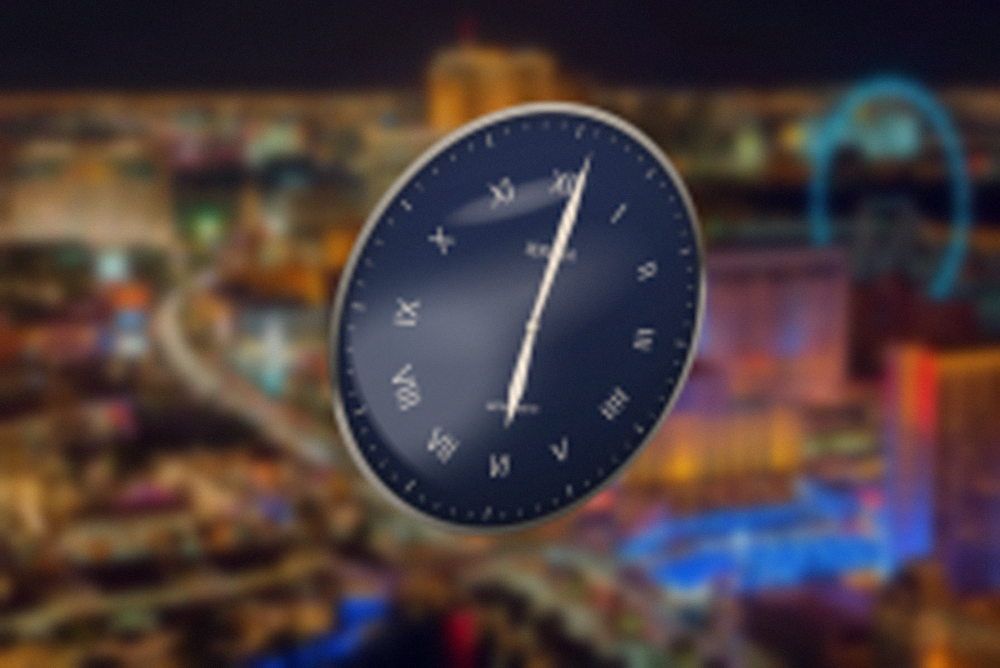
6:01
